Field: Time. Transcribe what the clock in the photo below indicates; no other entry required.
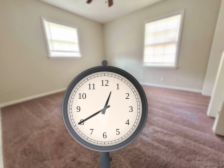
12:40
